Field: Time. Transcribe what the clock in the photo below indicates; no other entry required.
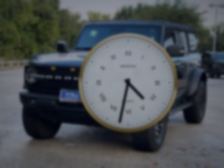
4:32
